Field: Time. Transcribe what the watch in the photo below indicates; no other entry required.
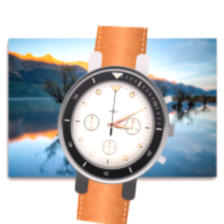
3:10
